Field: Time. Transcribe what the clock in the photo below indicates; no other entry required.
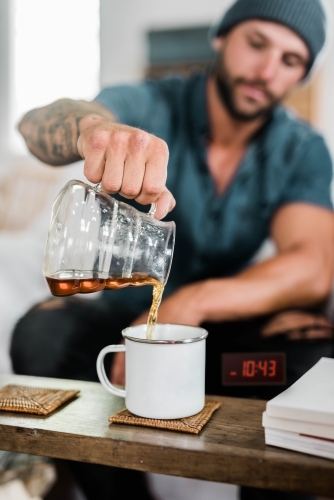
10:43
